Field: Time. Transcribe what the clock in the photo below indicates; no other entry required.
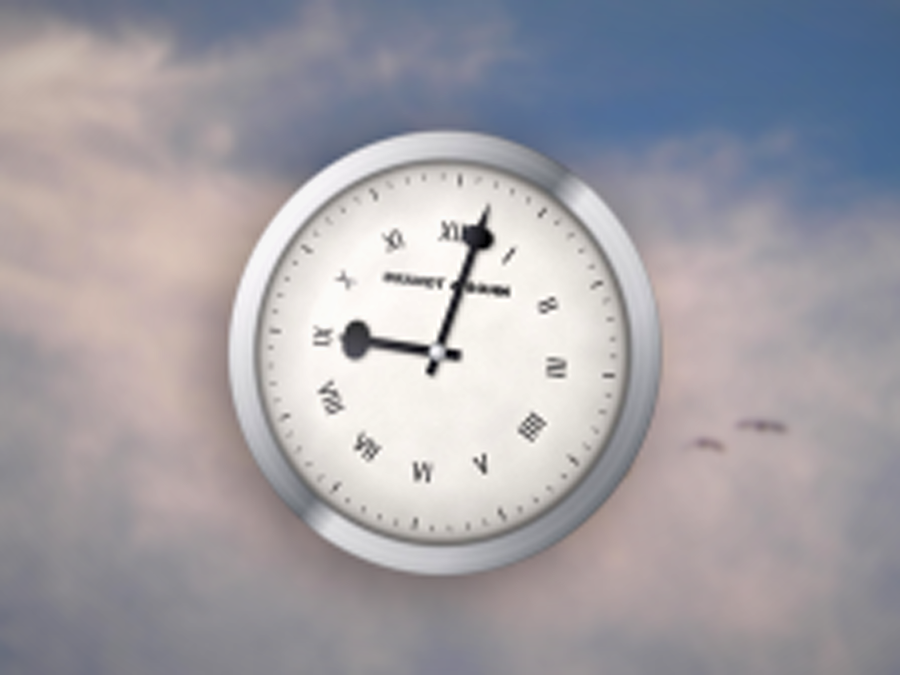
9:02
